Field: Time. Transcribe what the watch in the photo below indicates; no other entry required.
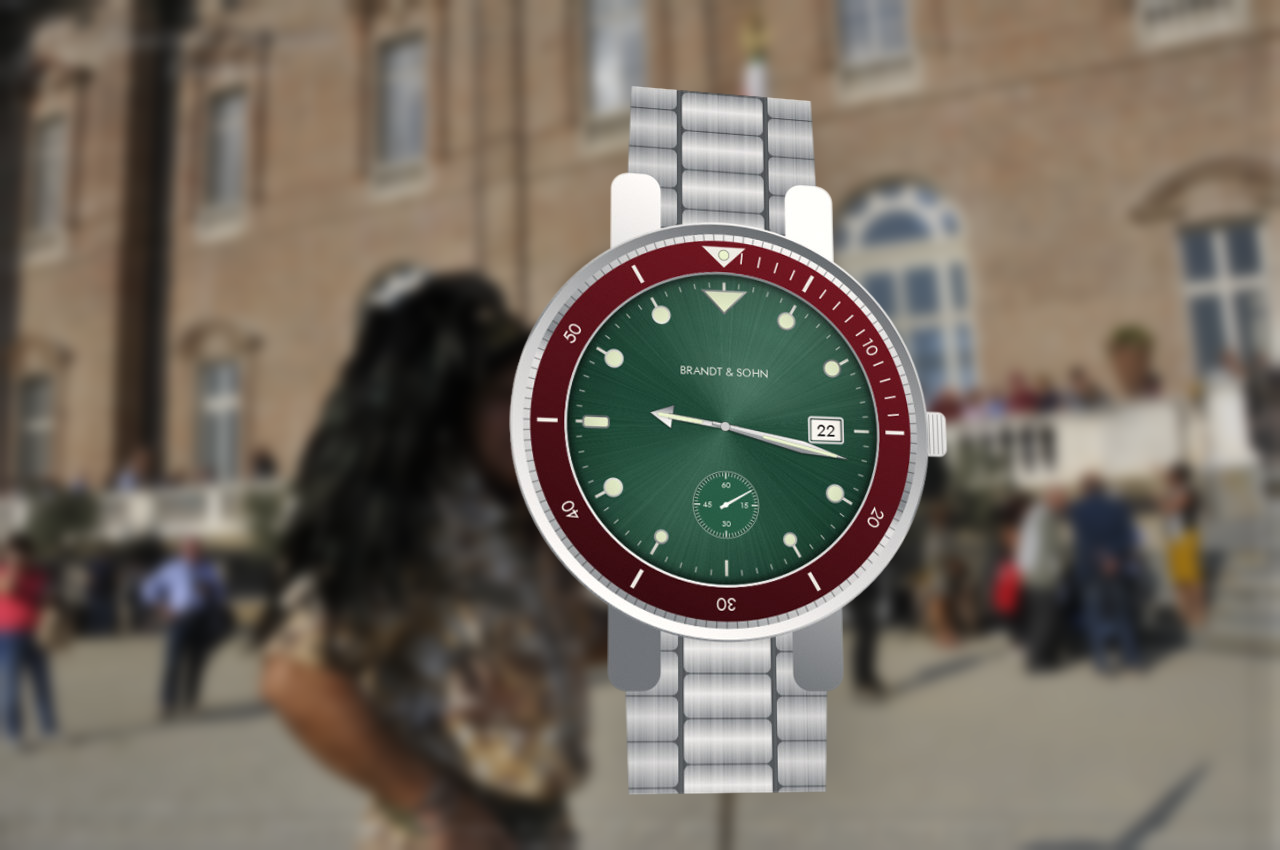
9:17:10
